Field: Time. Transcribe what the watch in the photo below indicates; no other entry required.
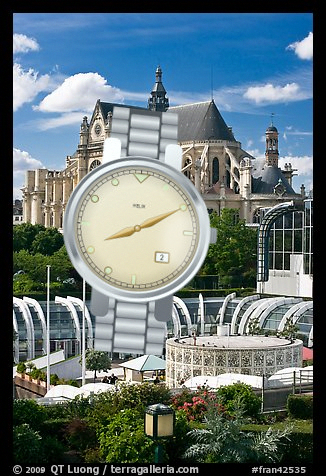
8:10
